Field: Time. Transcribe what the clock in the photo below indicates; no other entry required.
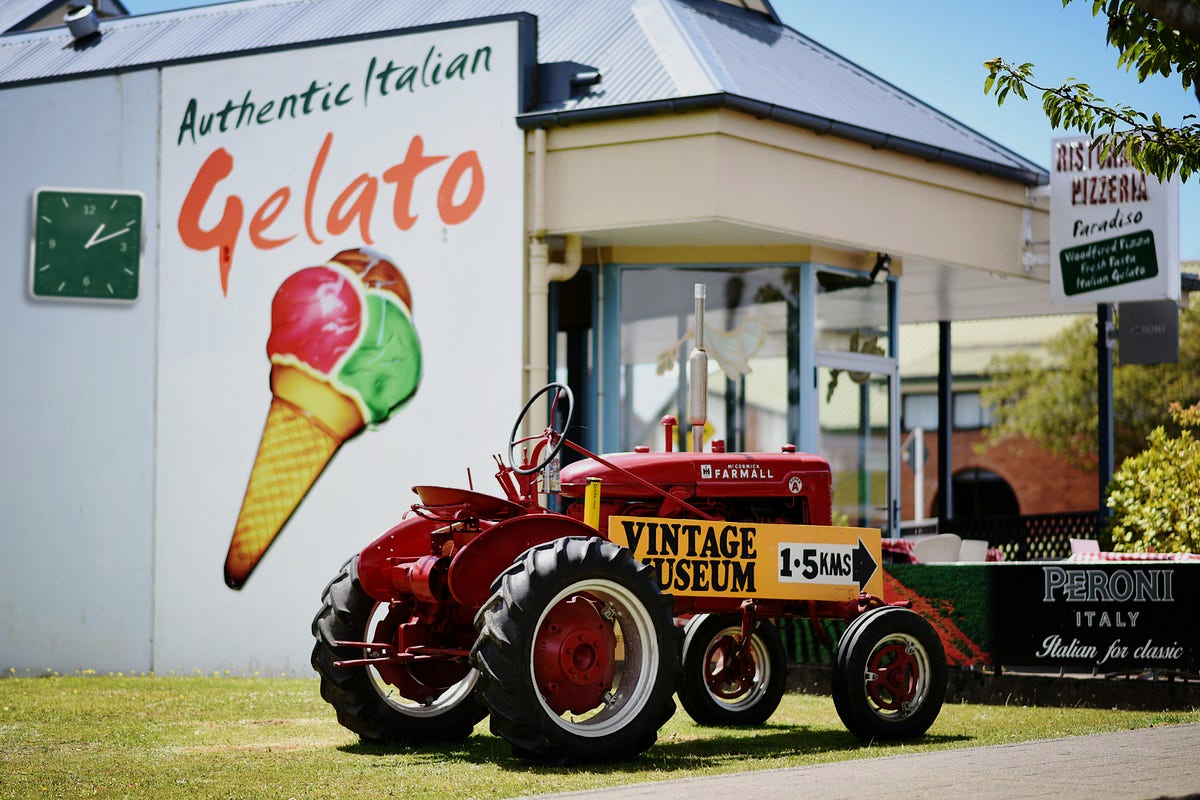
1:11
